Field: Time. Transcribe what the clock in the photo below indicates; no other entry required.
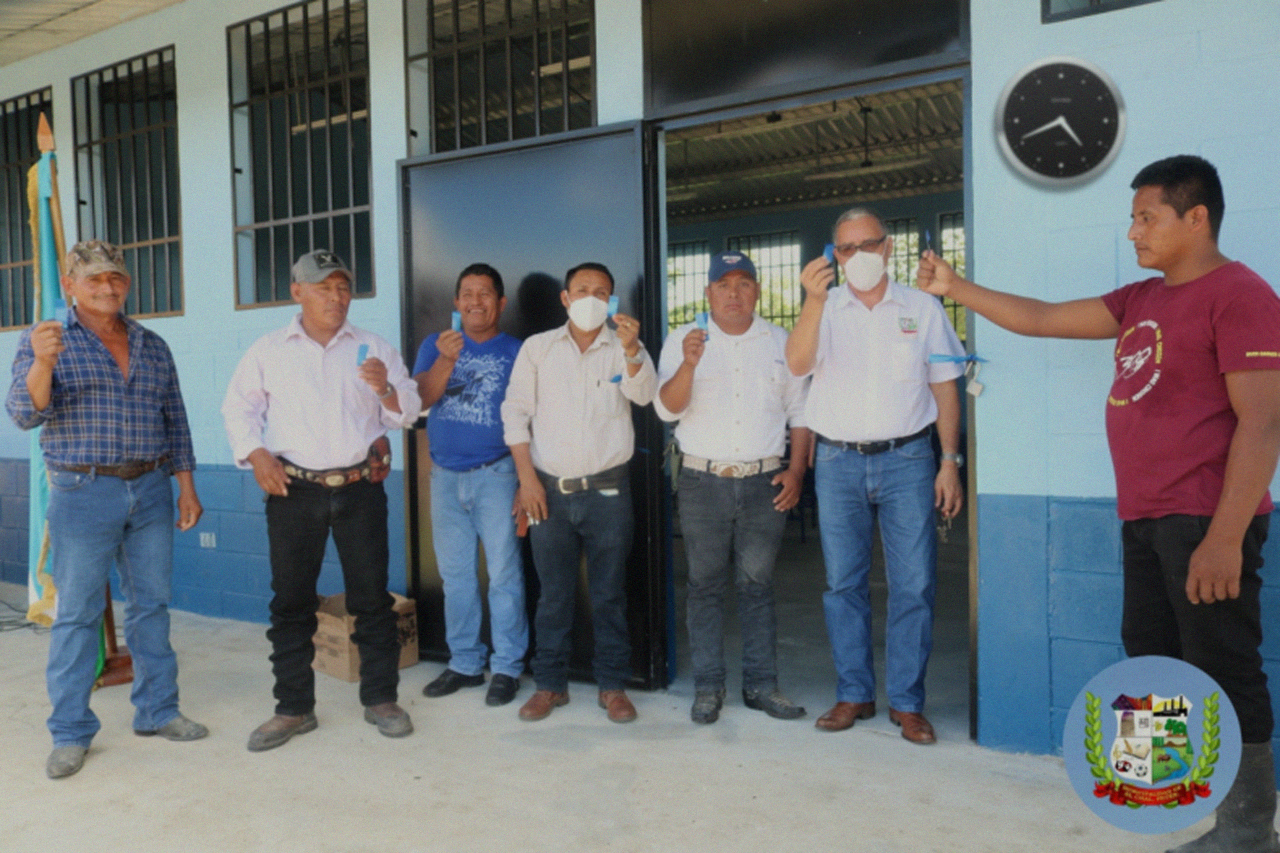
4:41
